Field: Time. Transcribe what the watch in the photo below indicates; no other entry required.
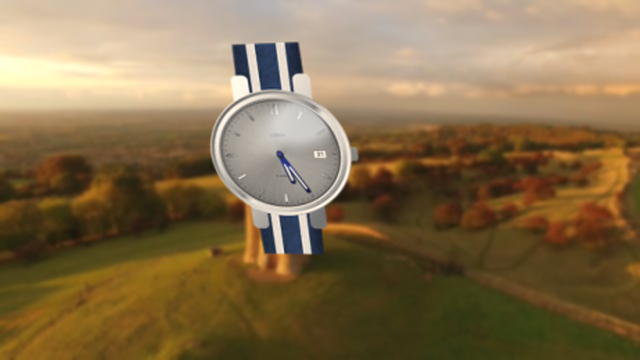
5:25
